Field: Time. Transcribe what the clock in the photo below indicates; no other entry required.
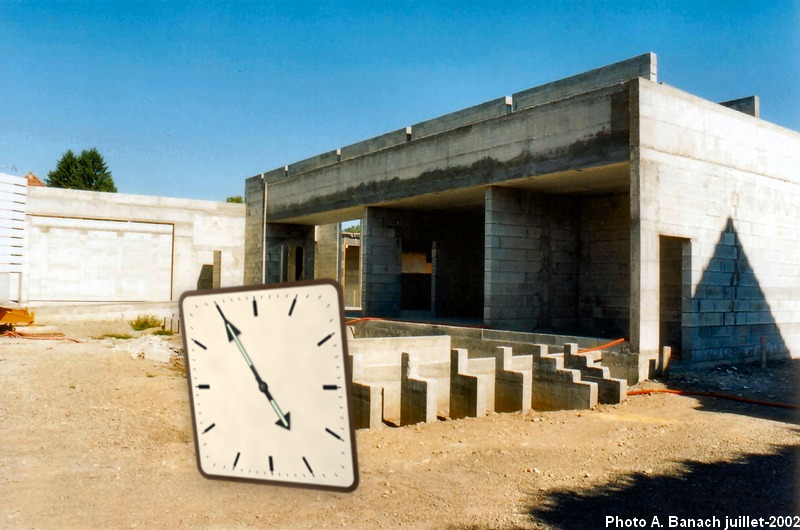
4:55
